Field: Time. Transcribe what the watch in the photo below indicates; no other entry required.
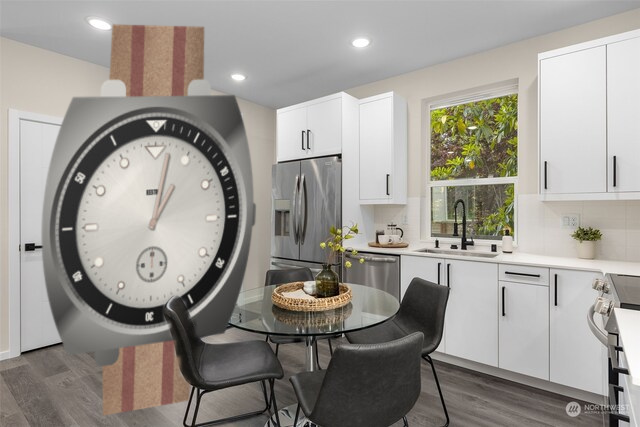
1:02
